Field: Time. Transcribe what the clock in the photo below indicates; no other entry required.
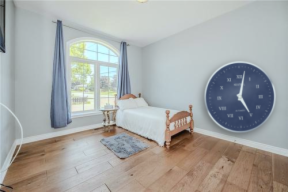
5:02
